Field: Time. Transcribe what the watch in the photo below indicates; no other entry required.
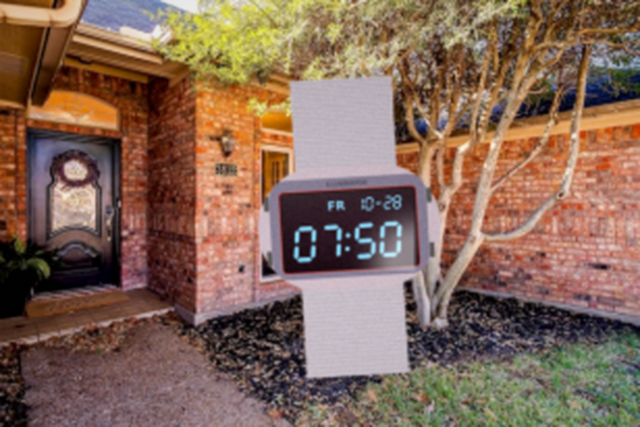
7:50
